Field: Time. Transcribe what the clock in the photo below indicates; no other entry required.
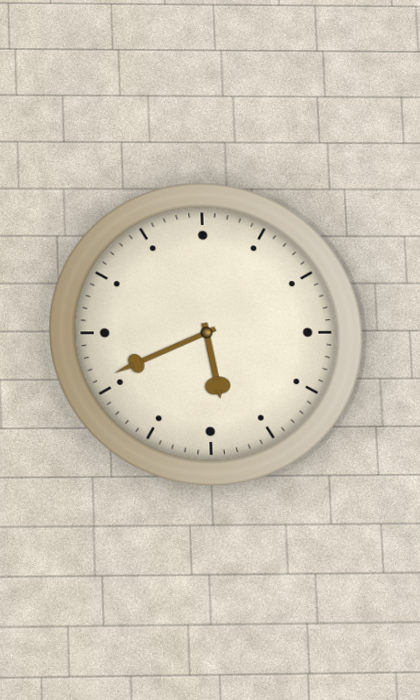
5:41
